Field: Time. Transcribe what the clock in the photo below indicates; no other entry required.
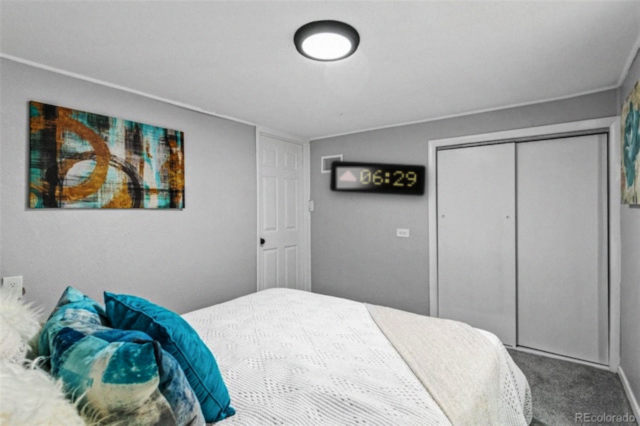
6:29
